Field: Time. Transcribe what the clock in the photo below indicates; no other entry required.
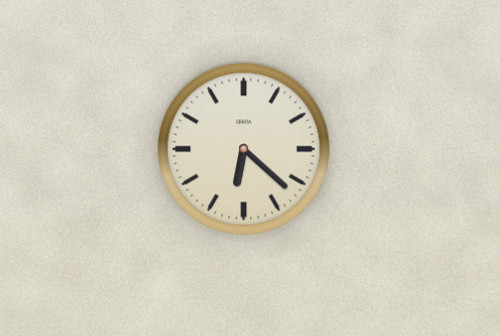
6:22
